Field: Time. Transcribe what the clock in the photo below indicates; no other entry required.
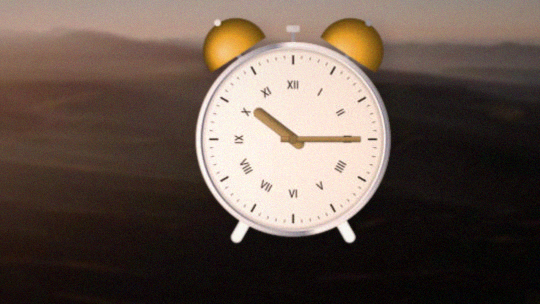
10:15
